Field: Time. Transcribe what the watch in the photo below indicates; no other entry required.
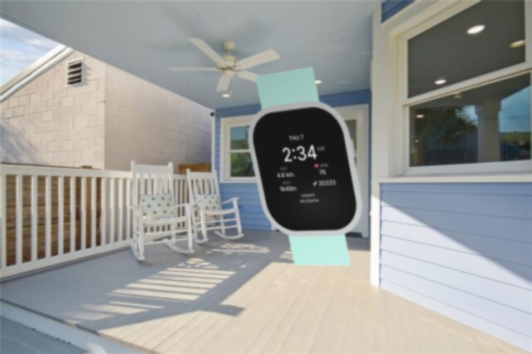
2:34
